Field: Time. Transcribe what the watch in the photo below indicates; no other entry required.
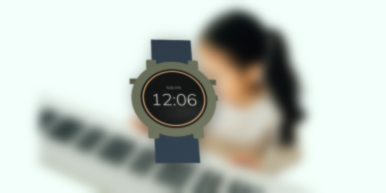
12:06
